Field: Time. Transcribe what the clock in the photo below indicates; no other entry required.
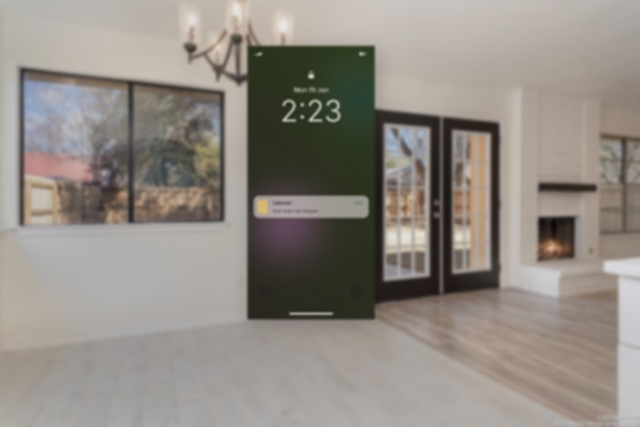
2:23
